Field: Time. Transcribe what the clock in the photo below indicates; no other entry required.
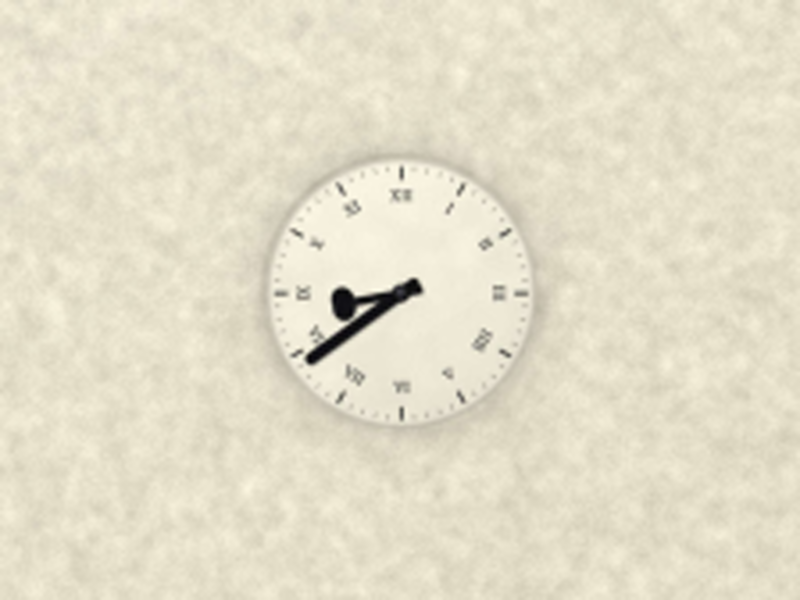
8:39
